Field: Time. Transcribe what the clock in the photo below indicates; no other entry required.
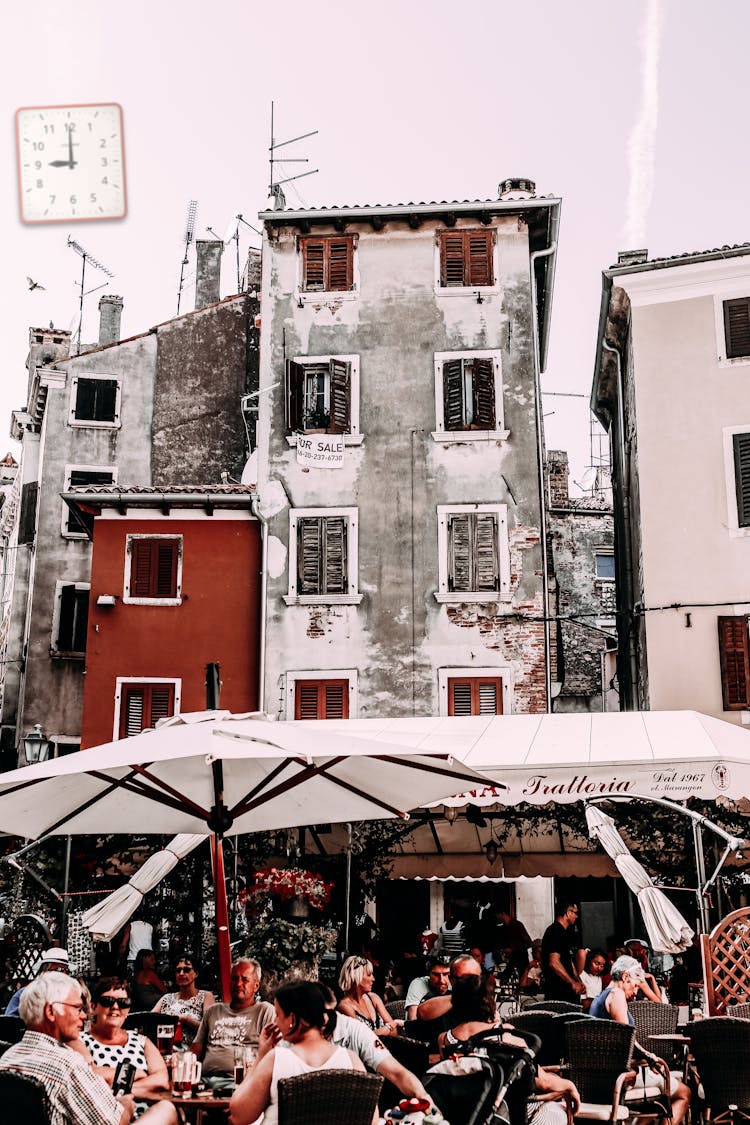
9:00
